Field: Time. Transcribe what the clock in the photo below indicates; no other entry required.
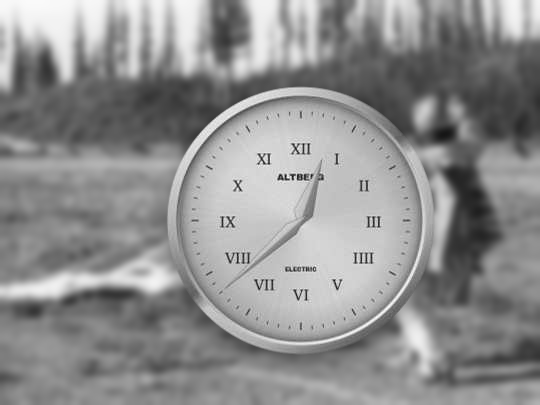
12:38
